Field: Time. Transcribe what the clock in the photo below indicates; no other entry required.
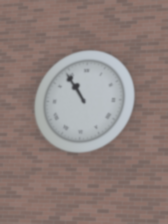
10:54
